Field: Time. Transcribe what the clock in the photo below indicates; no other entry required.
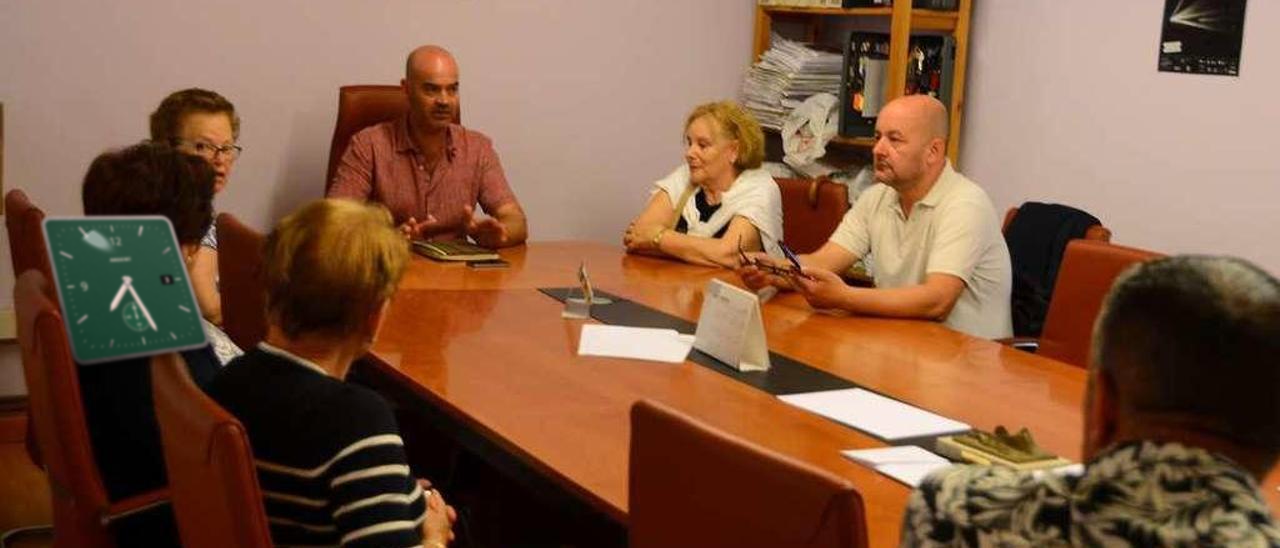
7:27
